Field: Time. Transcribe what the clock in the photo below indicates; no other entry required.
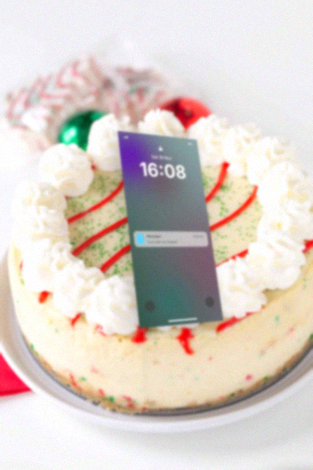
16:08
